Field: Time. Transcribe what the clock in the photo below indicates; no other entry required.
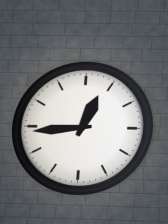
12:44
